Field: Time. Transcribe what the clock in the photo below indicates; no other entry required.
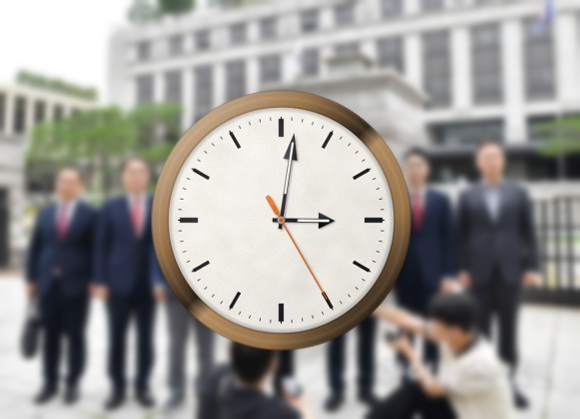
3:01:25
